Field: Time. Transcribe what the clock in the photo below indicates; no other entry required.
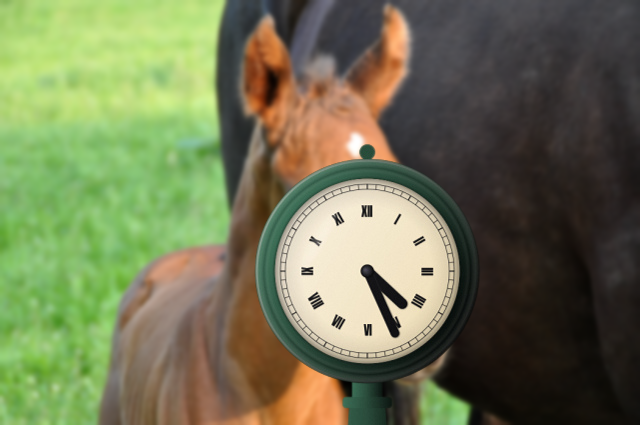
4:26
